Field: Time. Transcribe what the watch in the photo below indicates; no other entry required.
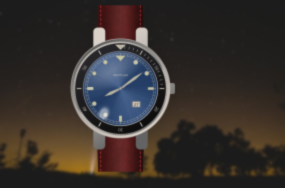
8:09
